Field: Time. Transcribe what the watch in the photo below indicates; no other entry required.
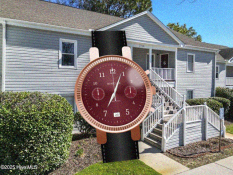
7:04
